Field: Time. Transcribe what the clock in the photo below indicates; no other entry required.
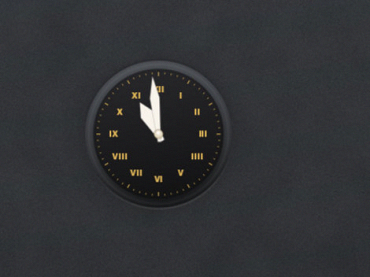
10:59
